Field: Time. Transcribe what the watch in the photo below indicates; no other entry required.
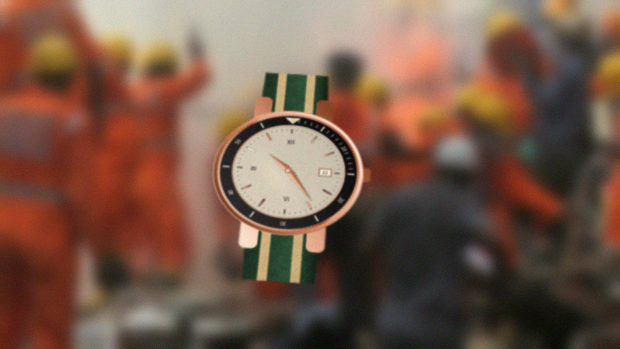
10:24
